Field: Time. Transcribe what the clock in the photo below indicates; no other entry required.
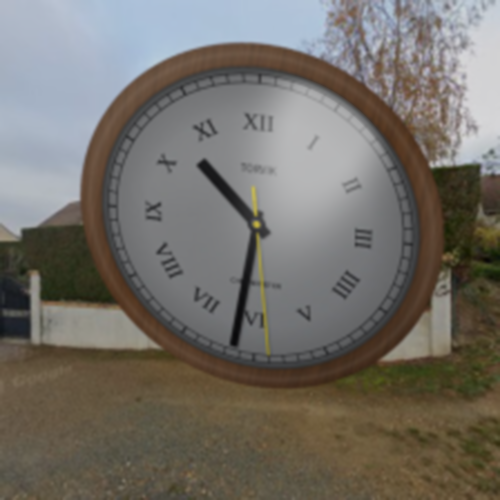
10:31:29
